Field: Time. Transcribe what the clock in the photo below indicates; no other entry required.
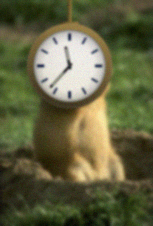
11:37
